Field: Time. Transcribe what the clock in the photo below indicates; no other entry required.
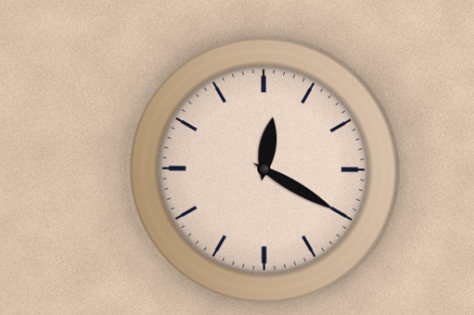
12:20
